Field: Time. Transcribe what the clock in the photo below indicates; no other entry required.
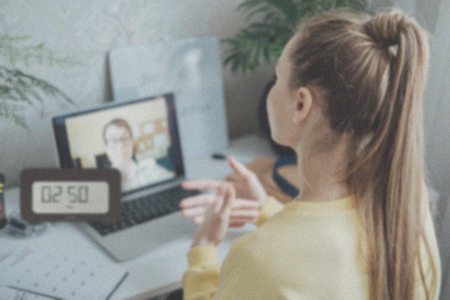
2:50
